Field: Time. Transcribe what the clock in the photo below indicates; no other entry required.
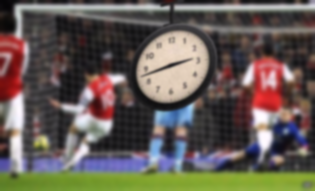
2:43
